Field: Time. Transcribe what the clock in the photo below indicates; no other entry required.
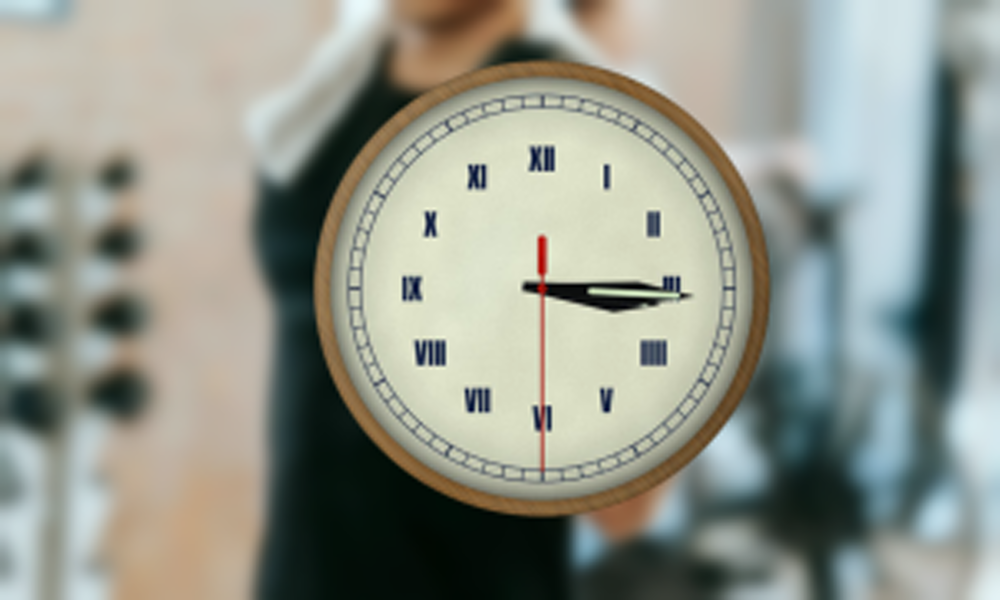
3:15:30
